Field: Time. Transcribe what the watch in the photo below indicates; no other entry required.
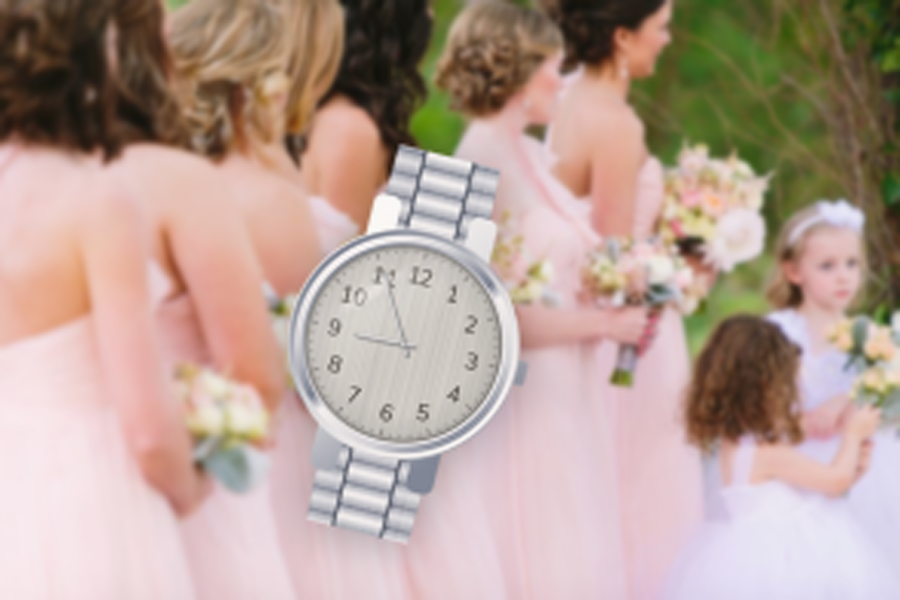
8:55
